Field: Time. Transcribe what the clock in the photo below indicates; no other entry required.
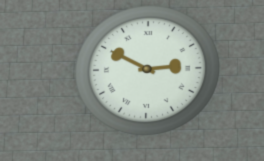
2:50
